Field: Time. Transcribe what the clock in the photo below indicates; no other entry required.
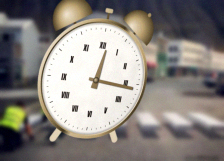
12:16
